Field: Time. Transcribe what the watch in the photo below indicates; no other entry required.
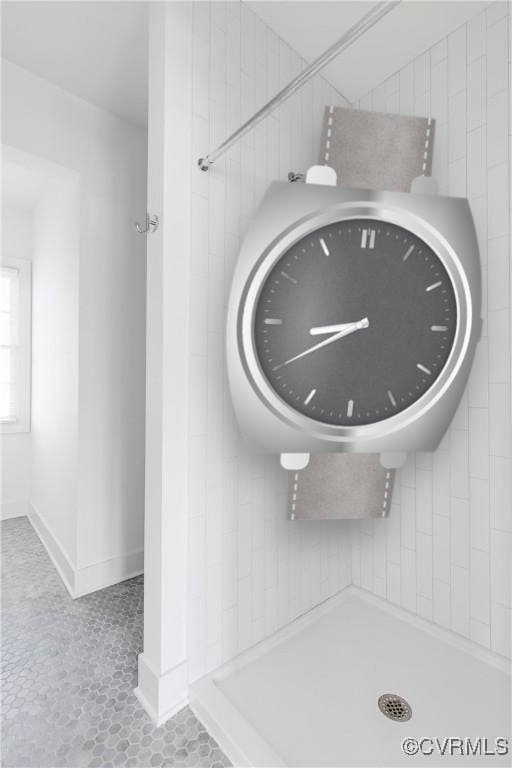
8:40
